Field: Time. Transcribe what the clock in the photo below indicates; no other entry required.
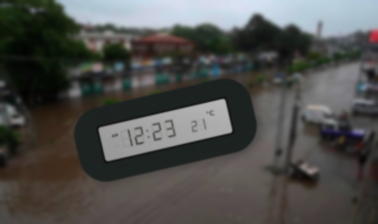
12:23
